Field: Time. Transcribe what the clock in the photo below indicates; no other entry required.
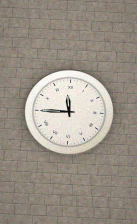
11:45
